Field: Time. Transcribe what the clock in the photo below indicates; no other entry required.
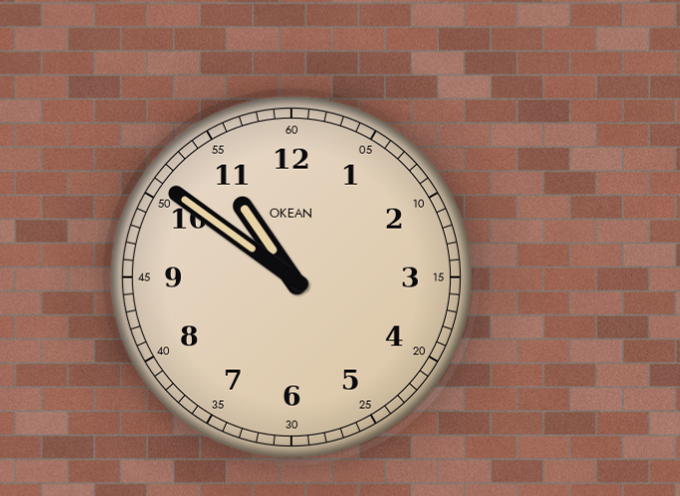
10:51
